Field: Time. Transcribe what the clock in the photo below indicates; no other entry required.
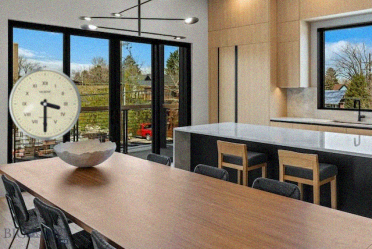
3:30
